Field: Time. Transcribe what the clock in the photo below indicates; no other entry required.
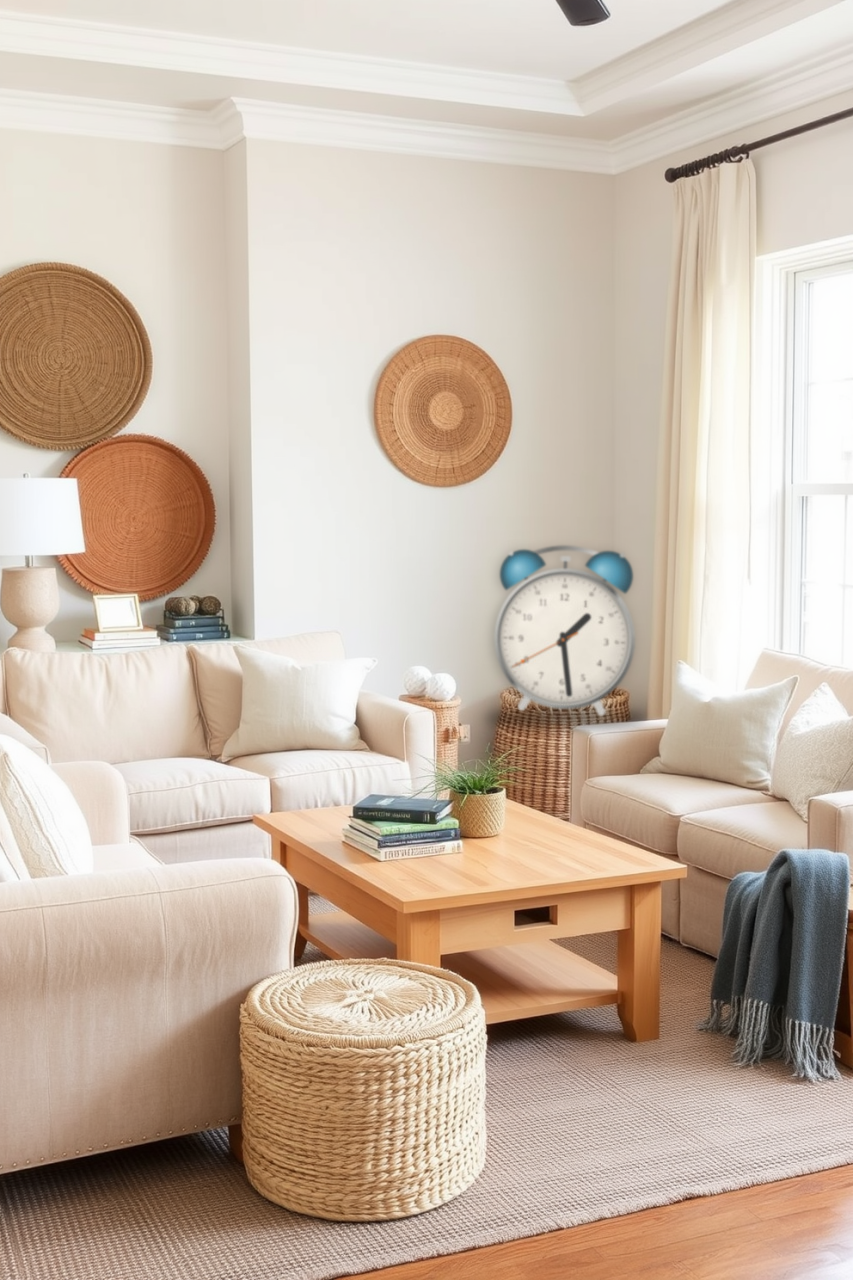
1:28:40
